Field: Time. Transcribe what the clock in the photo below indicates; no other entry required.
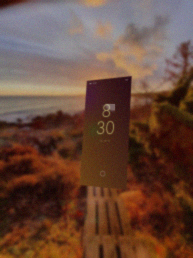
8:30
